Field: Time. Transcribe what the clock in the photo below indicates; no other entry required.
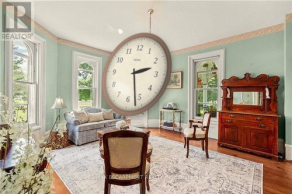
2:27
